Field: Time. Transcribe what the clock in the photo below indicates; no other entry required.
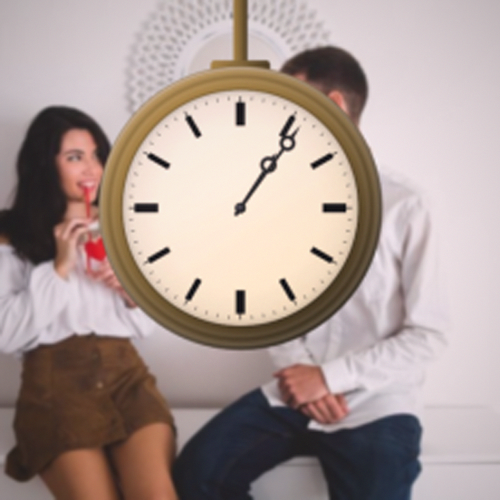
1:06
